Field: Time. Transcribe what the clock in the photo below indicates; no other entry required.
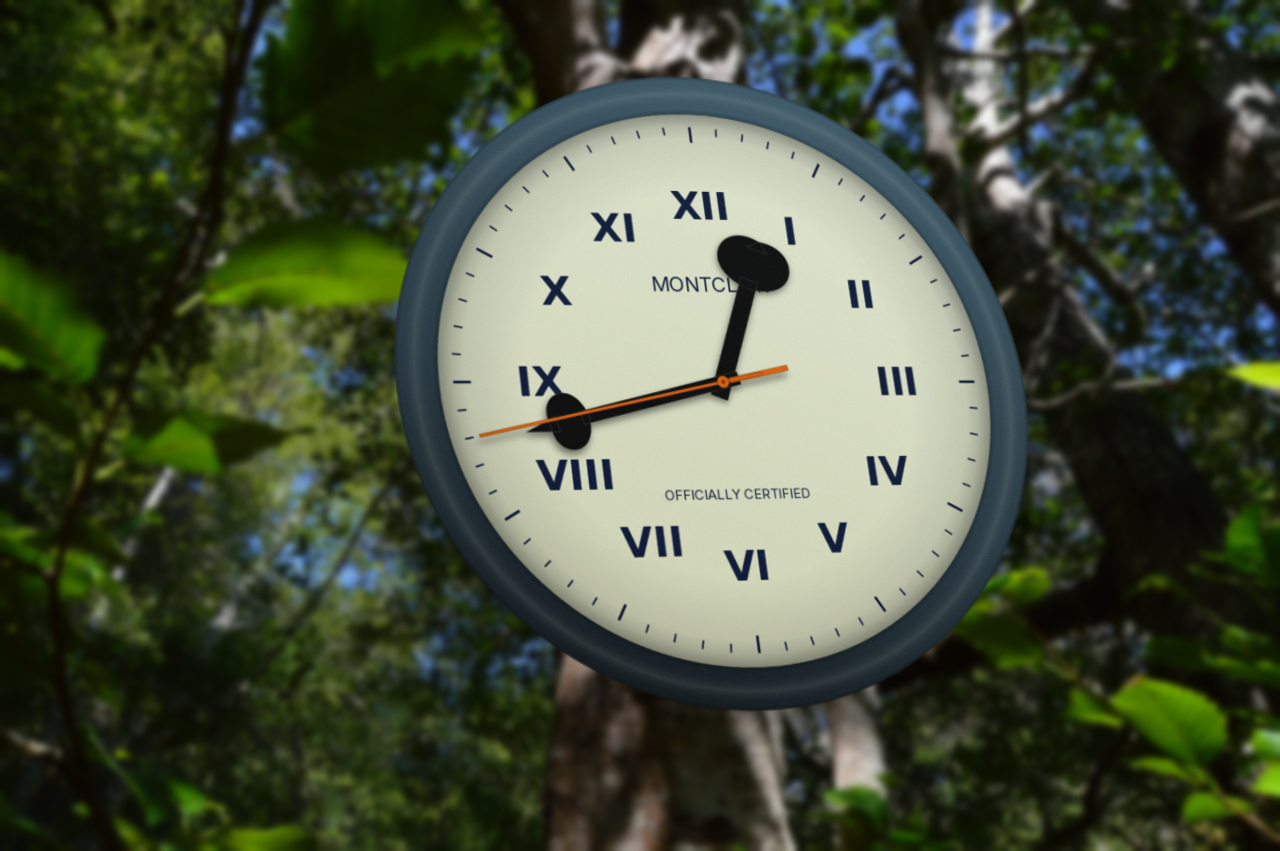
12:42:43
